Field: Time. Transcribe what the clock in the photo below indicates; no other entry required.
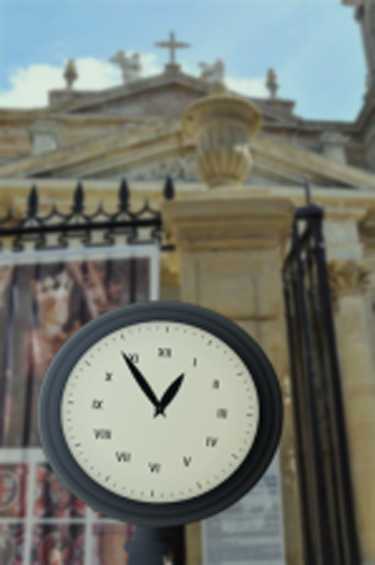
12:54
